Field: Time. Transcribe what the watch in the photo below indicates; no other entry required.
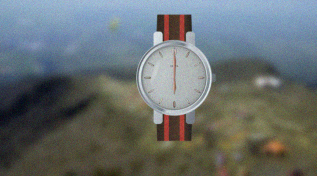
6:00
